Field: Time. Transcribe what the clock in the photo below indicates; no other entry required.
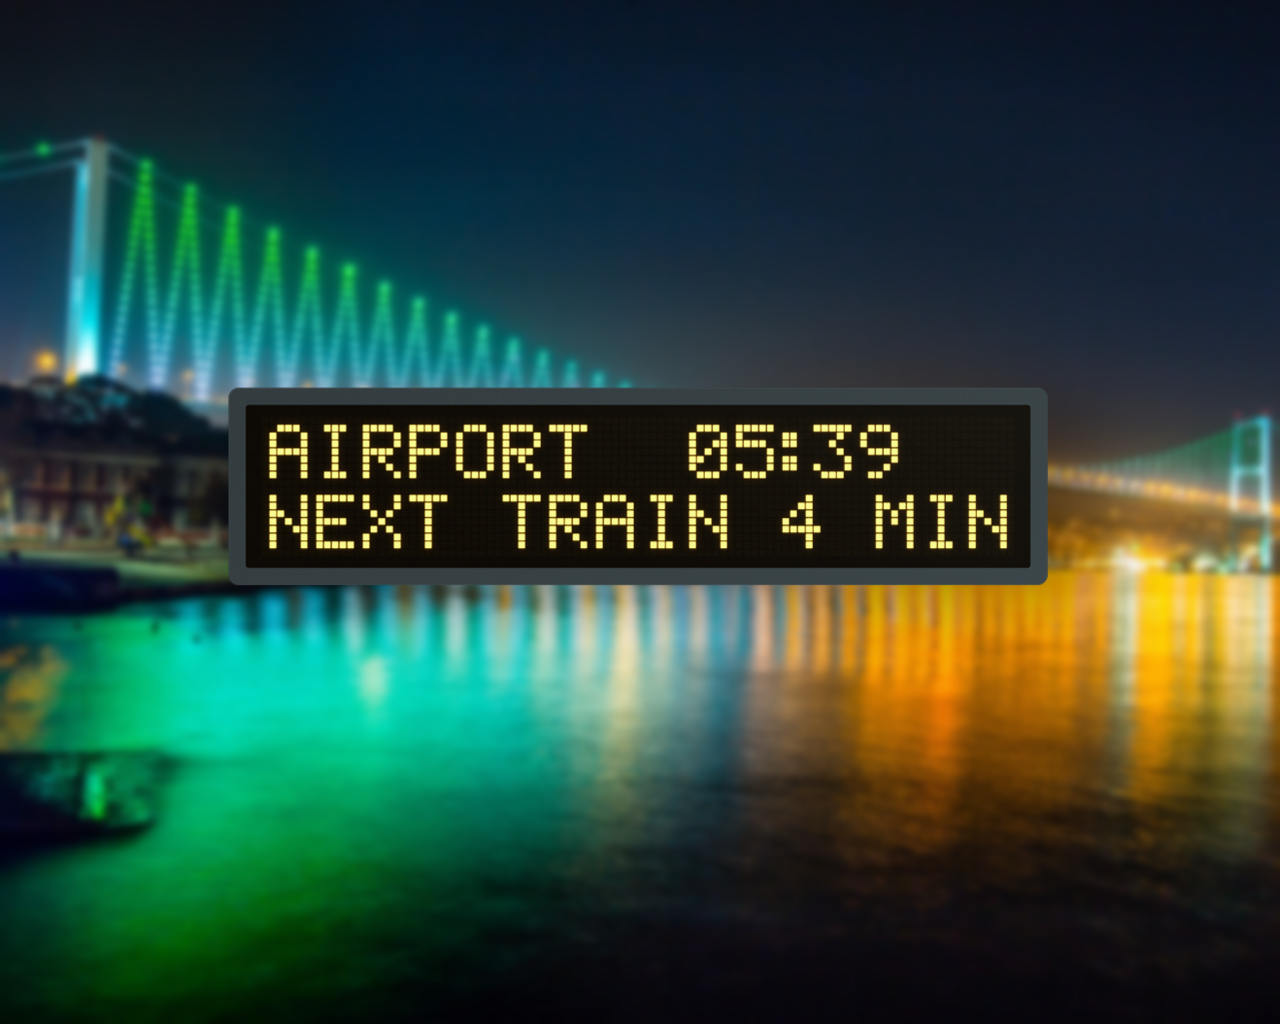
5:39
